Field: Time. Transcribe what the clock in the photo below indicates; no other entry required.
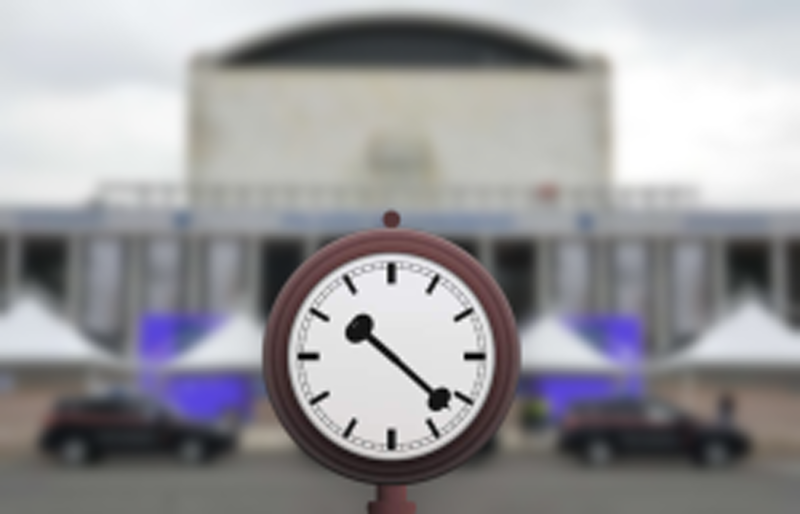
10:22
